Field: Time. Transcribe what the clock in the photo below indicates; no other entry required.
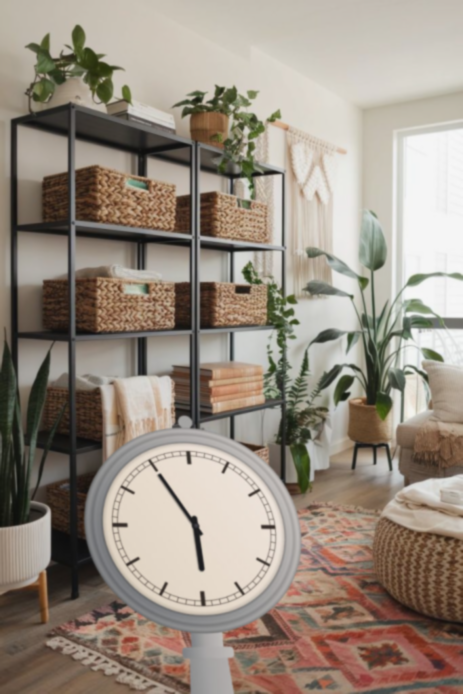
5:55
